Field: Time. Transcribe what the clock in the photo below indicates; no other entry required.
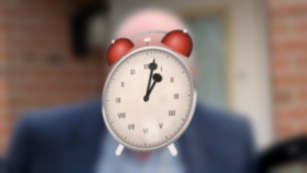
1:02
